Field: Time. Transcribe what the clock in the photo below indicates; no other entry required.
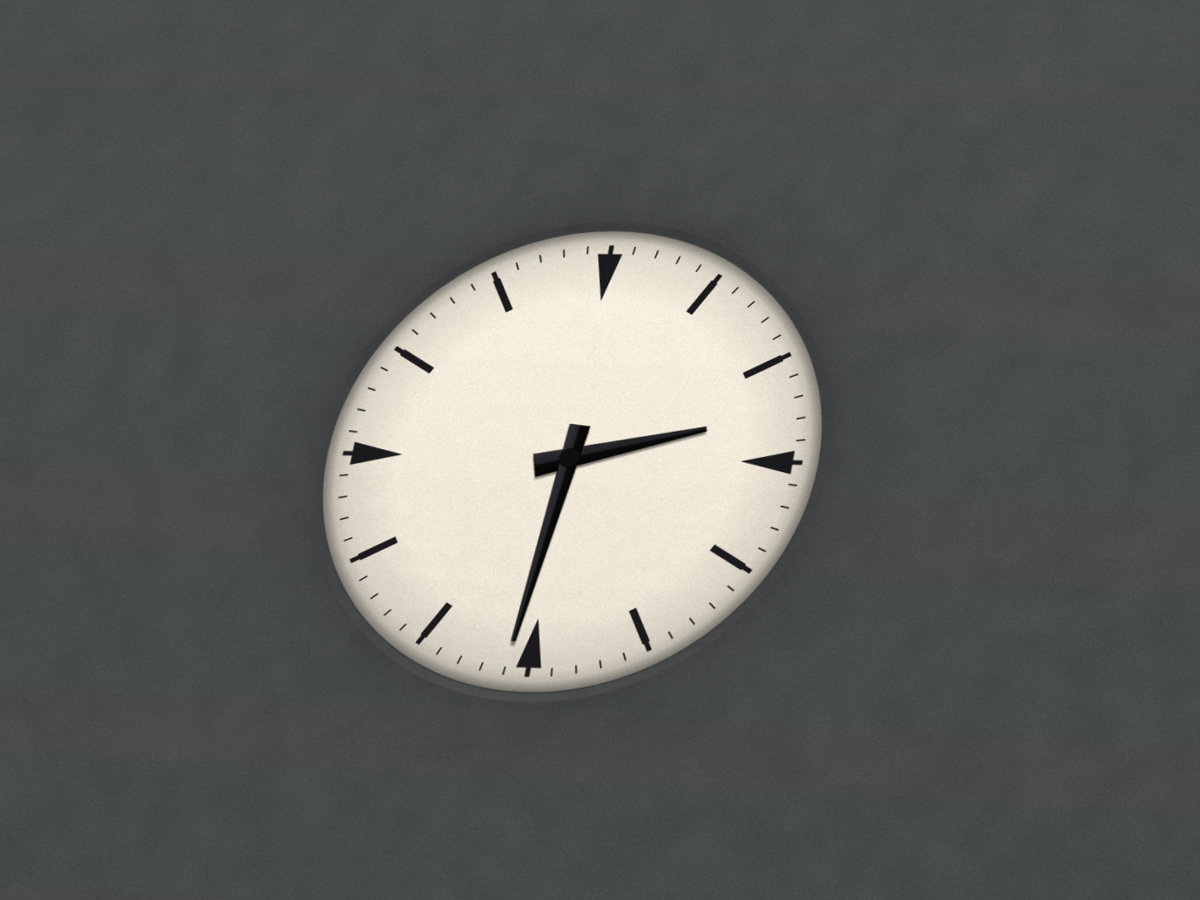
2:31
